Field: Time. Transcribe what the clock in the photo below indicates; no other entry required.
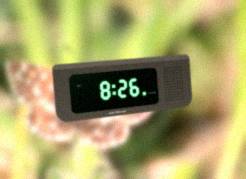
8:26
